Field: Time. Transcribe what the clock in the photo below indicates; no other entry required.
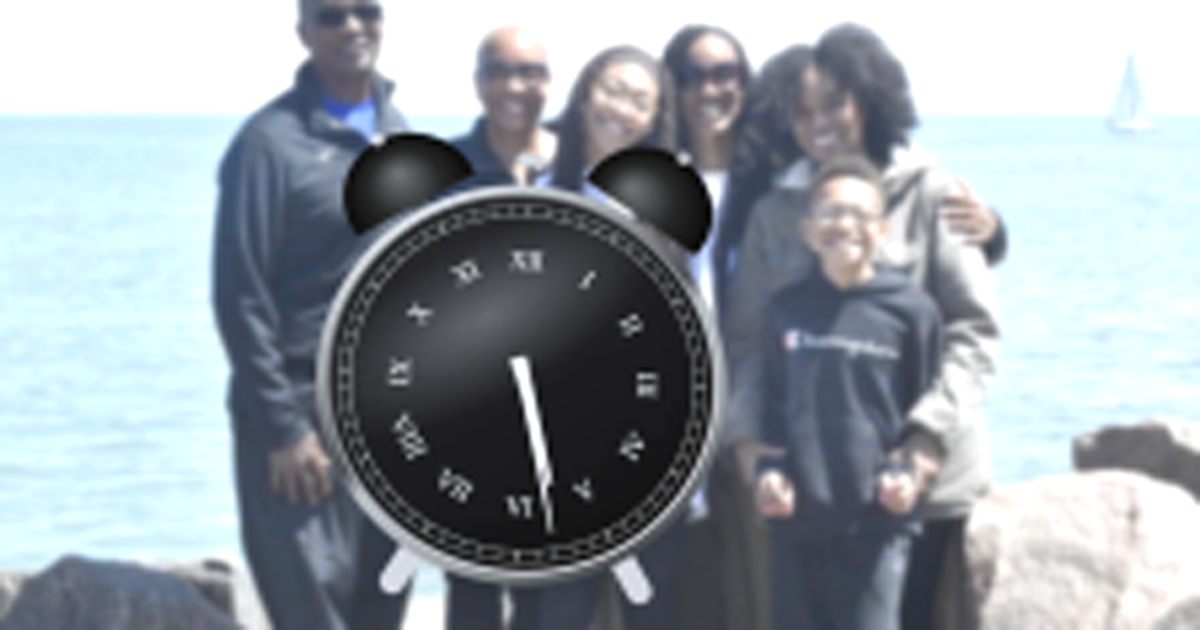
5:28
